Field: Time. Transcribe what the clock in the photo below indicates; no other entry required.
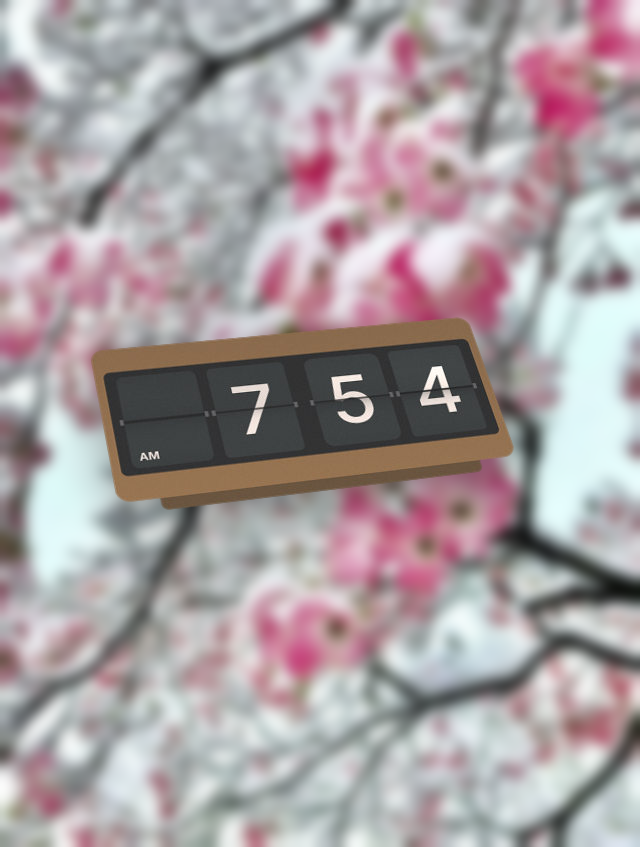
7:54
